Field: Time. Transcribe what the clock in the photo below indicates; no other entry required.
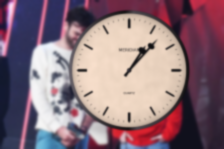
1:07
